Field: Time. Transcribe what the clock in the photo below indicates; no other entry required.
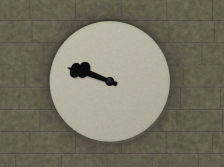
9:48
